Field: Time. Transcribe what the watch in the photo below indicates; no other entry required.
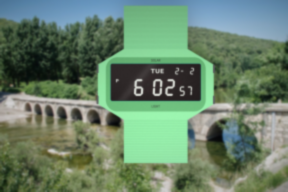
6:02:57
